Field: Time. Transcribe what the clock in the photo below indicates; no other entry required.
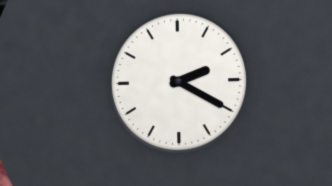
2:20
